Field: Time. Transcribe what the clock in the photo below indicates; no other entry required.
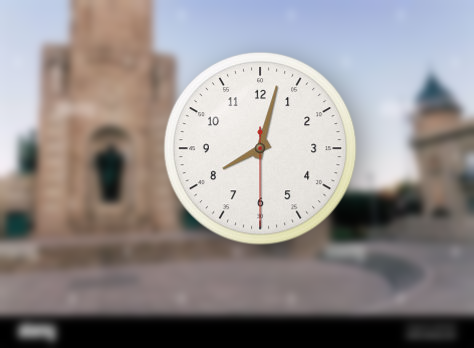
8:02:30
